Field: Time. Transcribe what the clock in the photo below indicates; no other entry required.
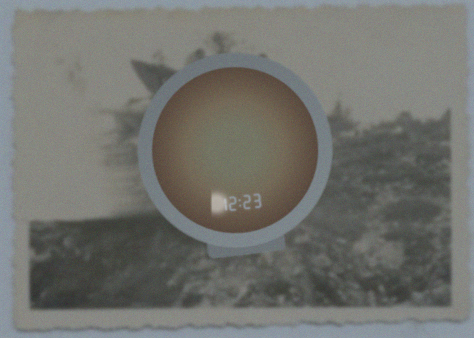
12:23
